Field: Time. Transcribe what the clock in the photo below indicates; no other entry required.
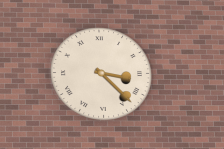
3:23
